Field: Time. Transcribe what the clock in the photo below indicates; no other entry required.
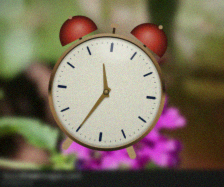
11:35
